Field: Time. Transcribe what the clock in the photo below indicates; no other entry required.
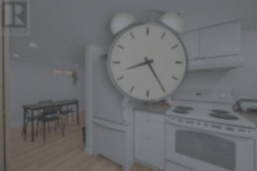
8:25
